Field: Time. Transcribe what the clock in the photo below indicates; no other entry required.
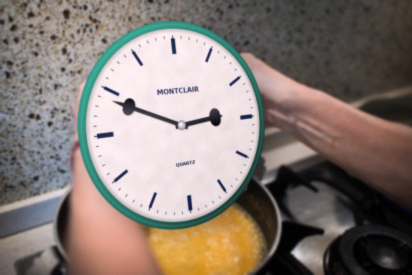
2:49
